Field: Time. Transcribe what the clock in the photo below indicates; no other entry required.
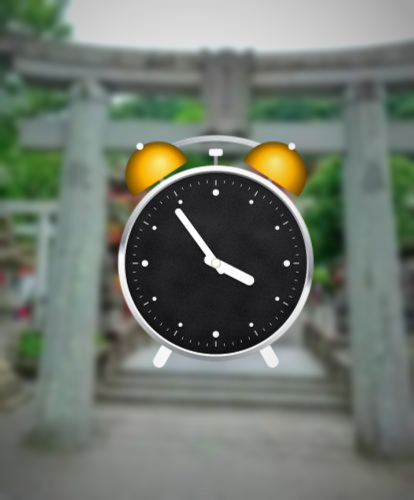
3:54
